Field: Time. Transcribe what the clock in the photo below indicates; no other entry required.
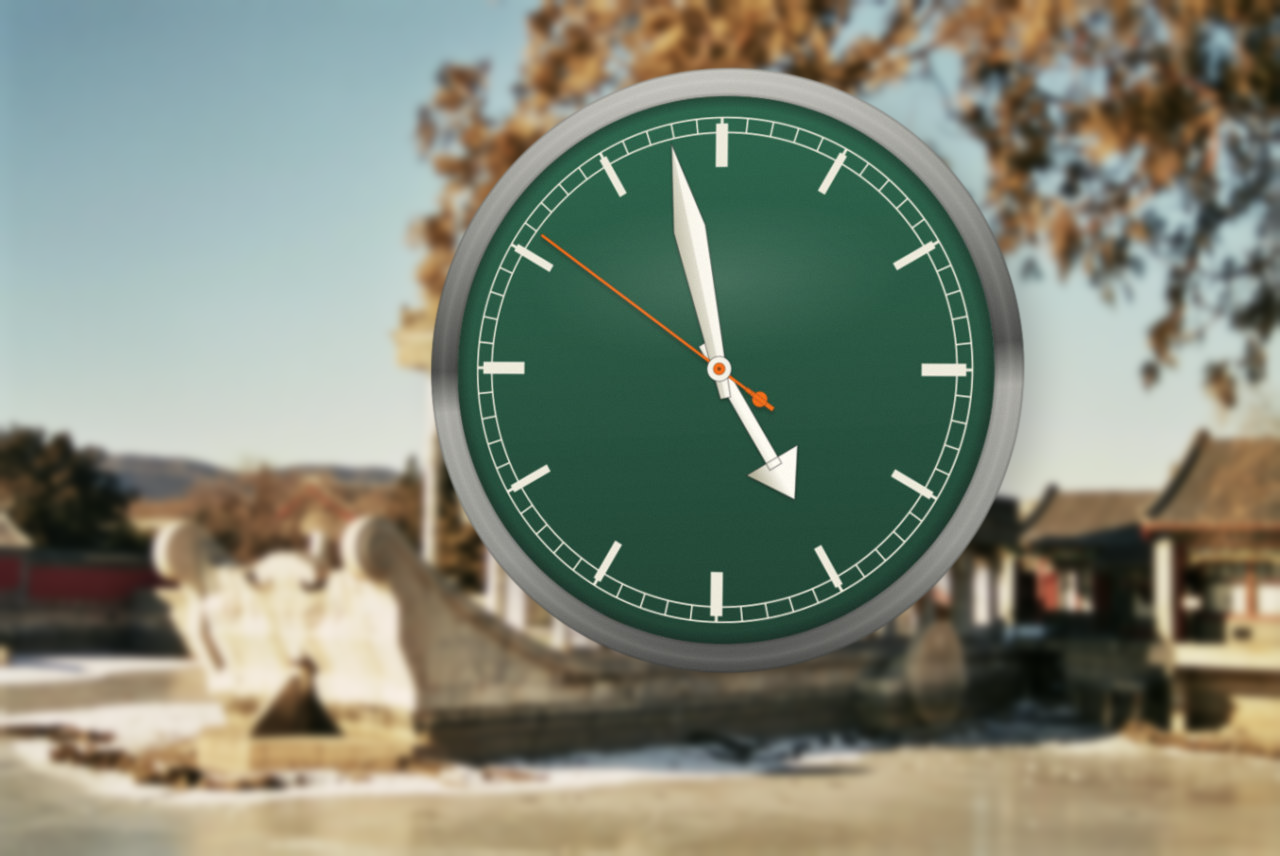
4:57:51
